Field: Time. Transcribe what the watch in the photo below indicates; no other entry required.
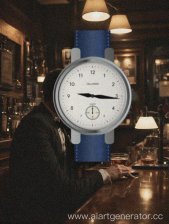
9:16
